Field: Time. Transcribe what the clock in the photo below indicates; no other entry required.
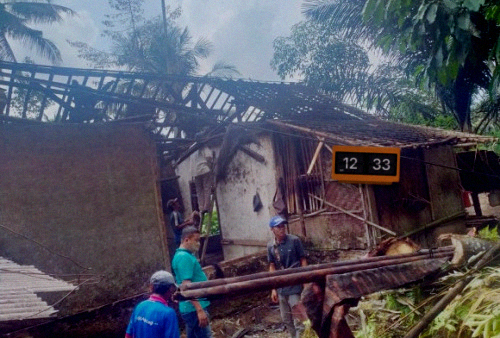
12:33
